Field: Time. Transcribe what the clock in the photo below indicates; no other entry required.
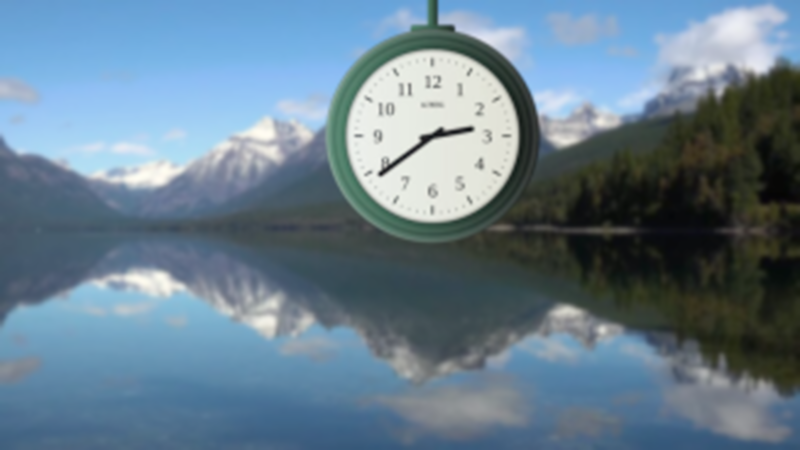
2:39
